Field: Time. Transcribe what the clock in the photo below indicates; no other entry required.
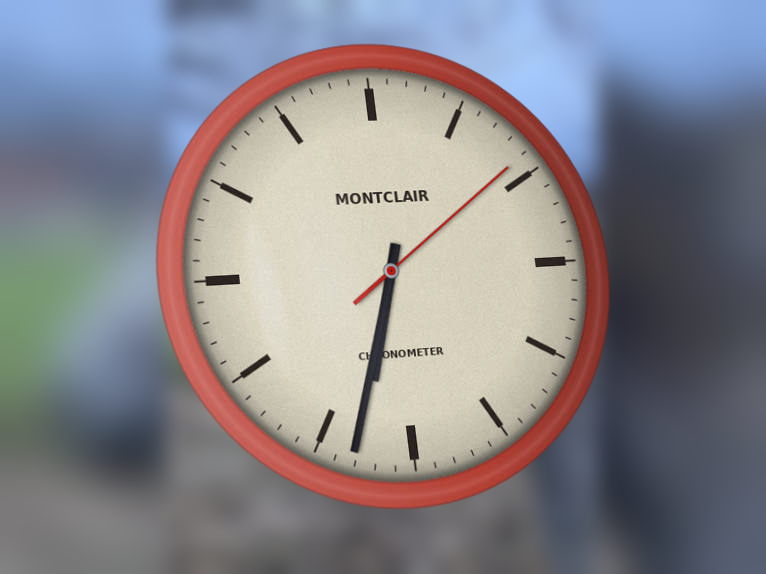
6:33:09
